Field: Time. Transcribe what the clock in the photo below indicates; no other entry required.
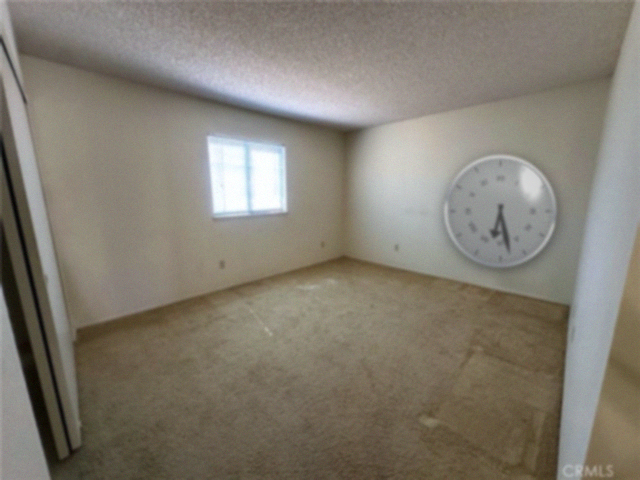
6:28
